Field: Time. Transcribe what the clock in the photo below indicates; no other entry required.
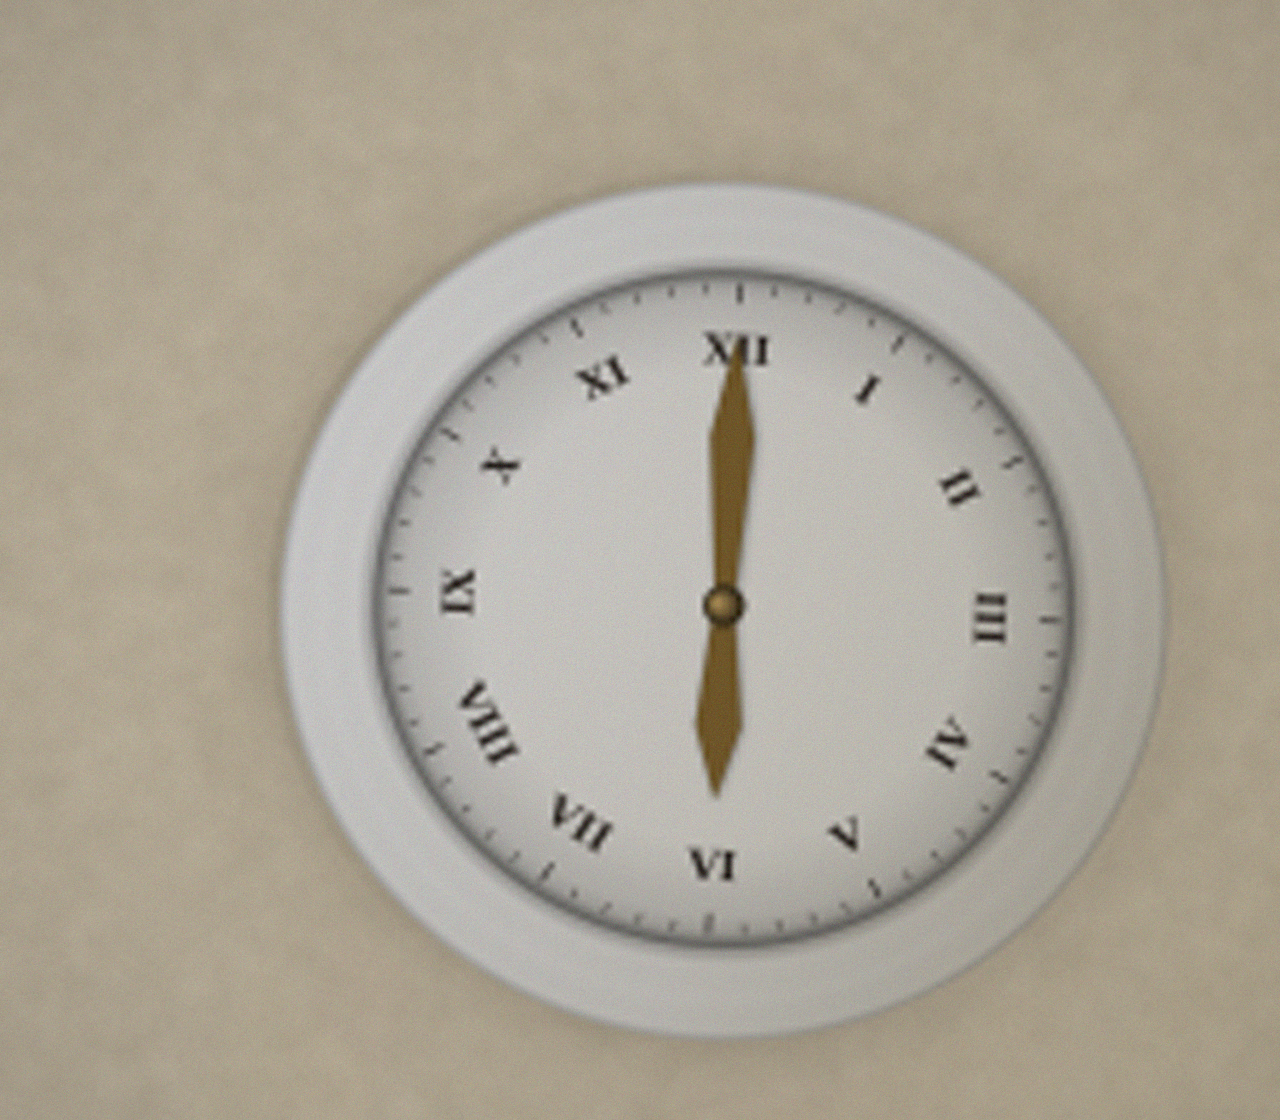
6:00
